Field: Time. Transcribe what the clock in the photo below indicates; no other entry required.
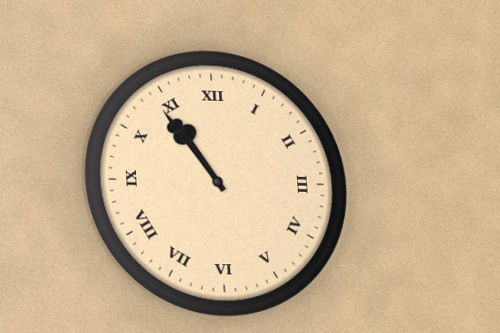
10:54
